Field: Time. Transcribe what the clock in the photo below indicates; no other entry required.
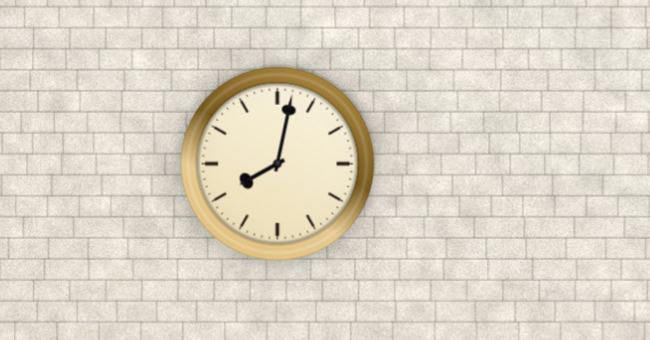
8:02
